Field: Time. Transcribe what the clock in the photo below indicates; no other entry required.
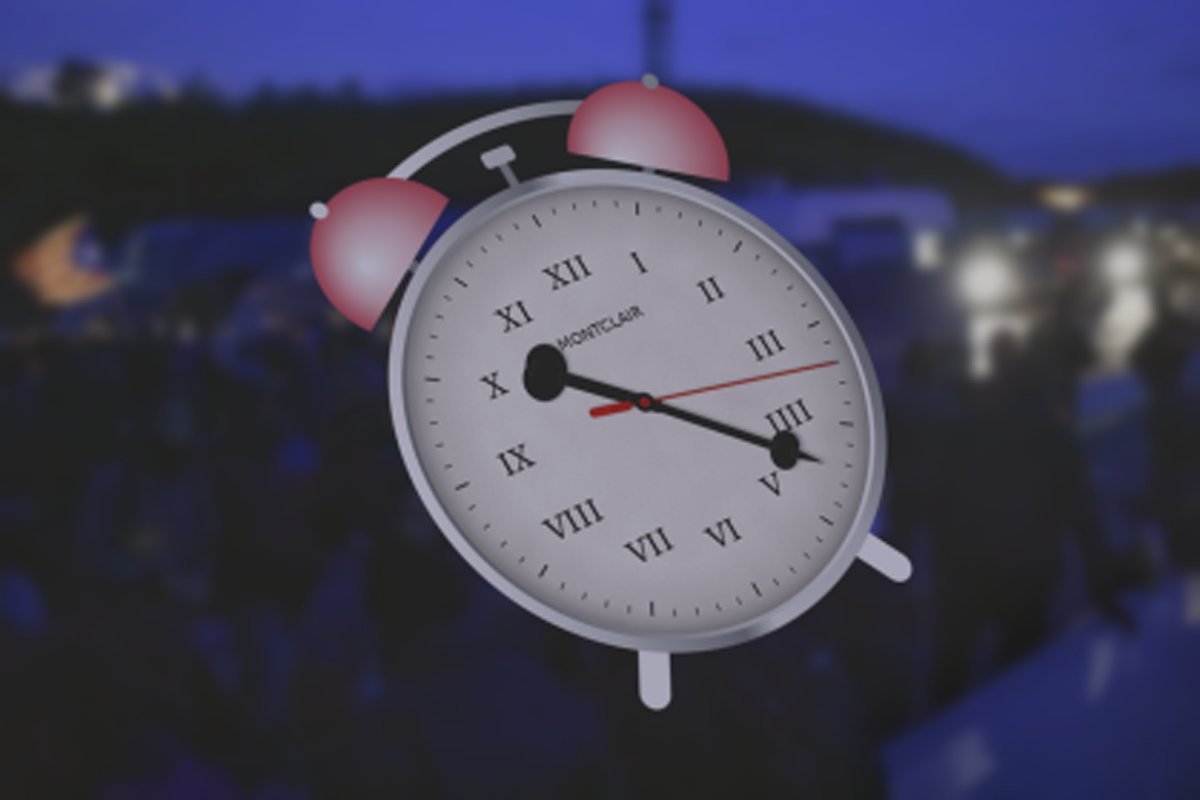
10:22:17
